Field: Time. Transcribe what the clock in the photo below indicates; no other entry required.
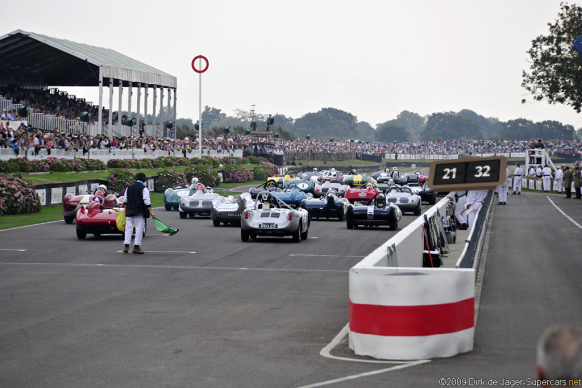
21:32
